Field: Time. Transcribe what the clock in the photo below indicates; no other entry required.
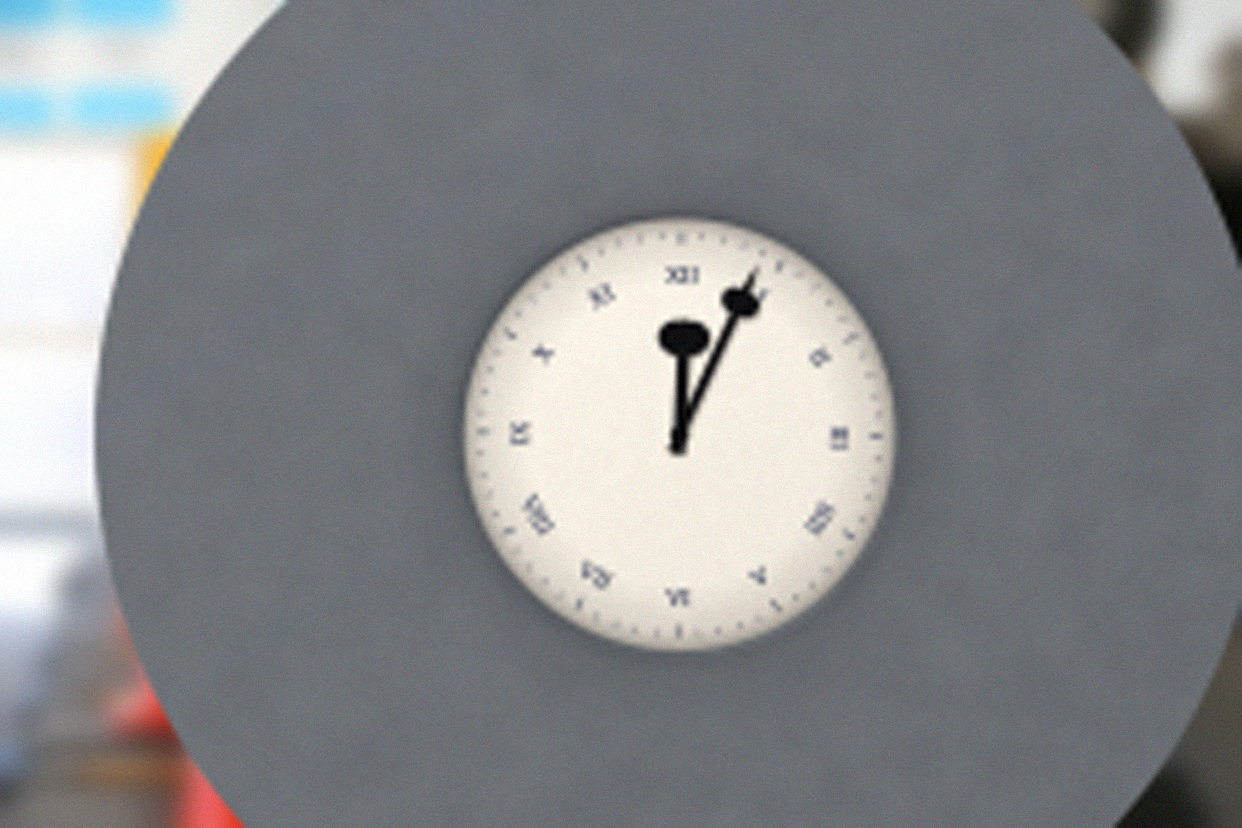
12:04
